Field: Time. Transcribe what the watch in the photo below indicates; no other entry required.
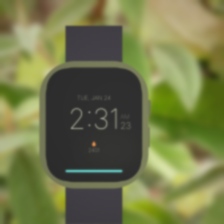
2:31
